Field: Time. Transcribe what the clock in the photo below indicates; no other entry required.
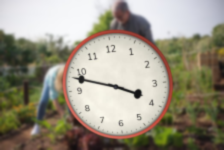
3:48
